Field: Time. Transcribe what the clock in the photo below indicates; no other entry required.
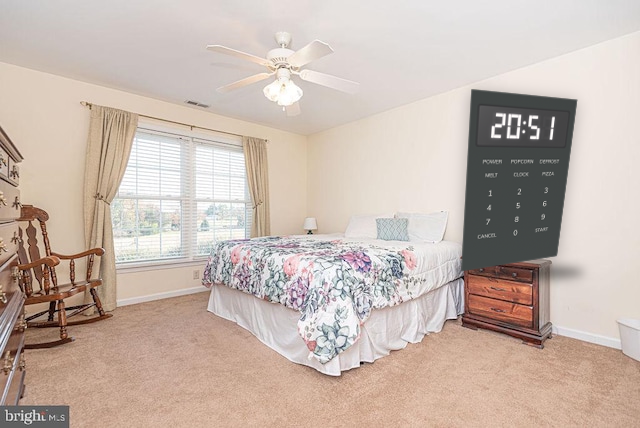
20:51
